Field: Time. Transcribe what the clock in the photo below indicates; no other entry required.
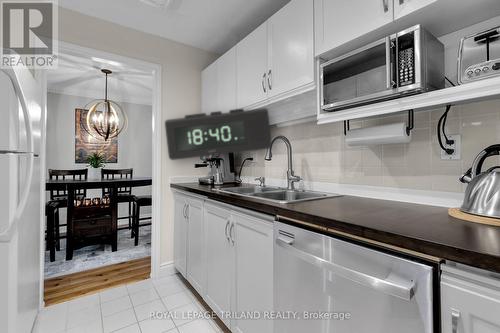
18:40
